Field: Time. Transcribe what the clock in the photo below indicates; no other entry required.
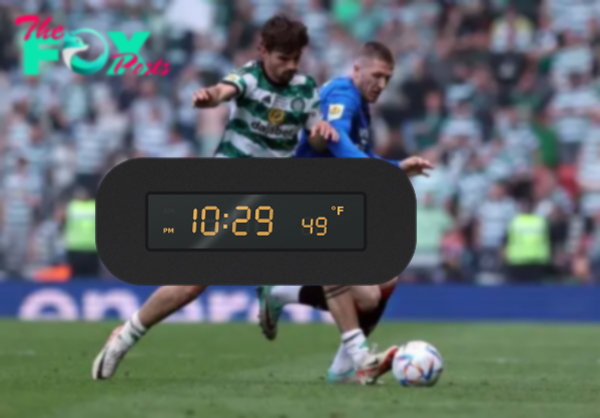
10:29
